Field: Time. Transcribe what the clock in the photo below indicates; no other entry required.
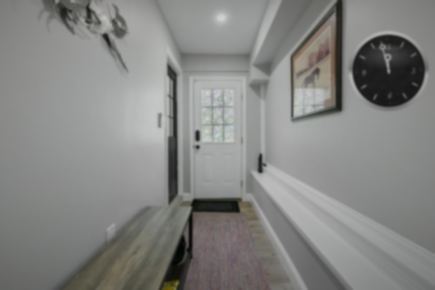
11:58
